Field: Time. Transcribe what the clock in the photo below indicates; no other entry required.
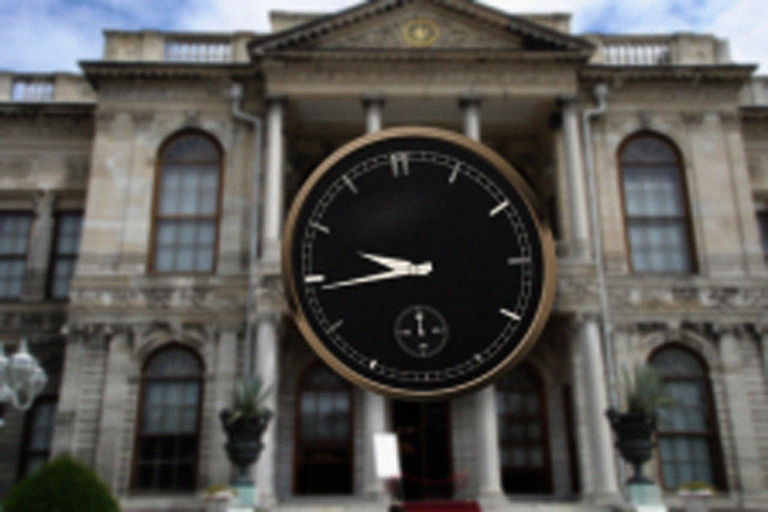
9:44
